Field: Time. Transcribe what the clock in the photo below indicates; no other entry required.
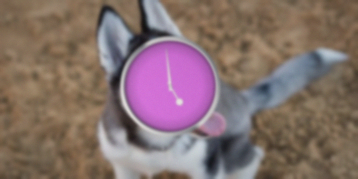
4:59
